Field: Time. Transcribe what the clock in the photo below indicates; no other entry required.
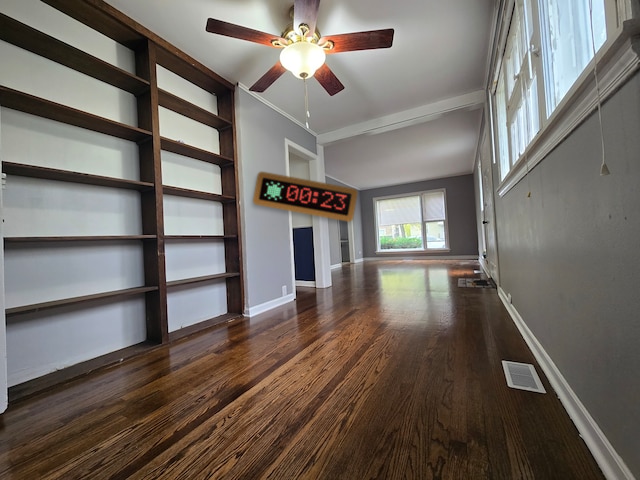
0:23
